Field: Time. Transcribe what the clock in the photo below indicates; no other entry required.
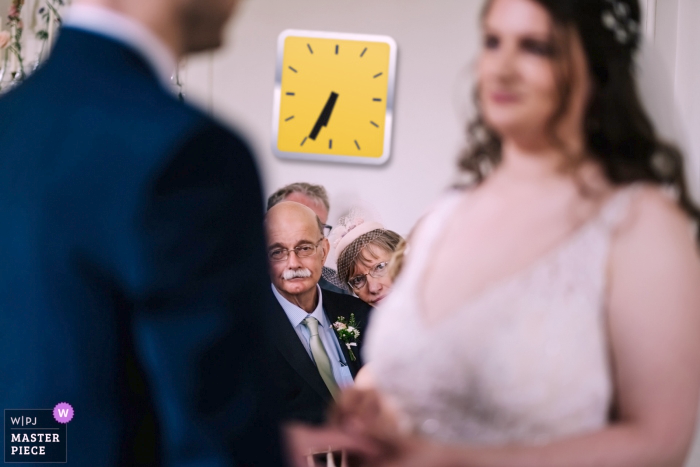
6:34
